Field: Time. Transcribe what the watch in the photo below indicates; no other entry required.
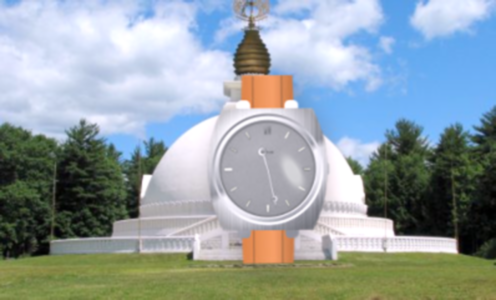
11:28
